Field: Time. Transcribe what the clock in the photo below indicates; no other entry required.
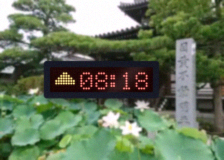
8:18
